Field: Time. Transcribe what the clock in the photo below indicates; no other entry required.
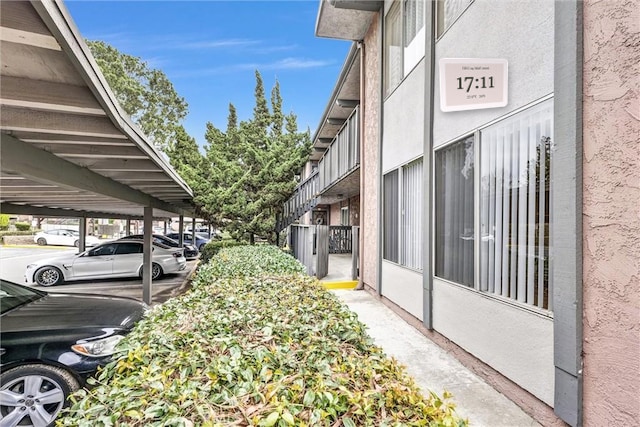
17:11
